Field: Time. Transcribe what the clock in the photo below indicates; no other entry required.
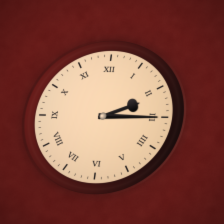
2:15
